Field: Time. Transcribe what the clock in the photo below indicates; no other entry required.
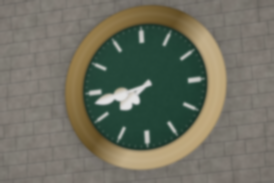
7:43
